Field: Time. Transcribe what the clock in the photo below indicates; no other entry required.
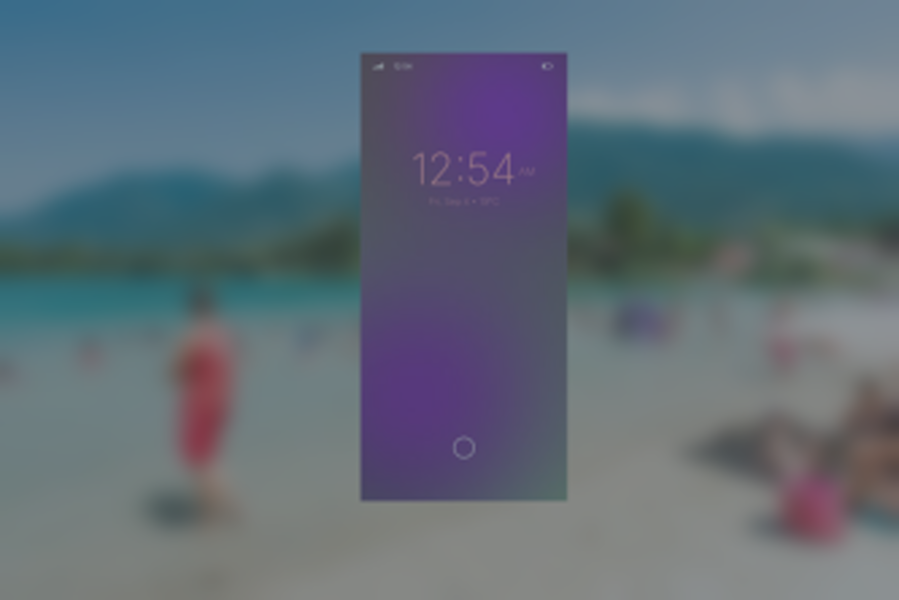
12:54
